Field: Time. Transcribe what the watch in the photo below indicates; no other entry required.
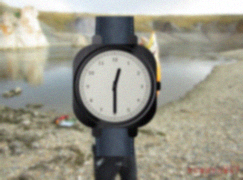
12:30
